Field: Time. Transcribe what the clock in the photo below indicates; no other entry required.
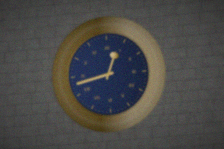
12:43
